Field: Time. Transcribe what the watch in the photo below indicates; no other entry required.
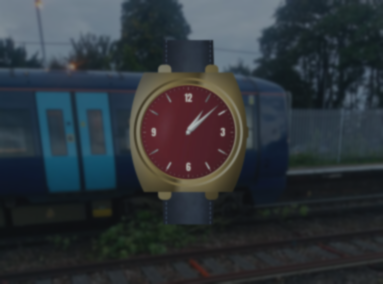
1:08
